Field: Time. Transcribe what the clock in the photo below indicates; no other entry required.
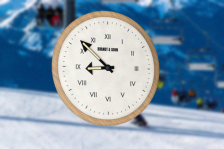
8:52
